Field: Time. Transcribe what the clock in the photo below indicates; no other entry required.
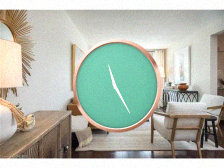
11:25
